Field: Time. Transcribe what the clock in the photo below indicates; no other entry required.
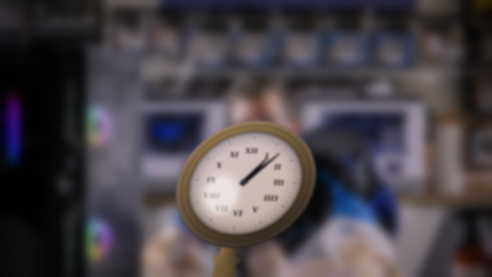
1:07
